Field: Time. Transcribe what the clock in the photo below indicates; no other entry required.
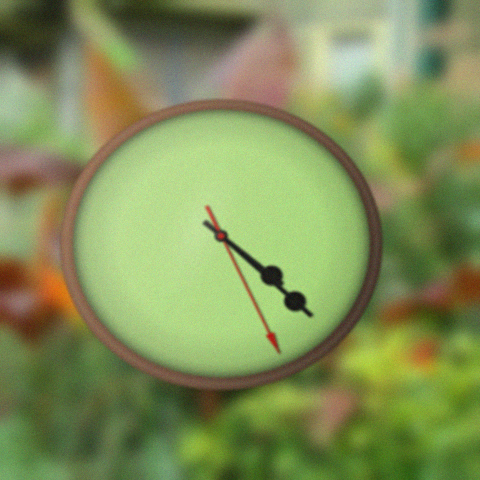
4:22:26
